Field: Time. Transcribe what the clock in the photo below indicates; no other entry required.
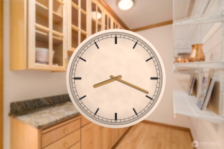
8:19
